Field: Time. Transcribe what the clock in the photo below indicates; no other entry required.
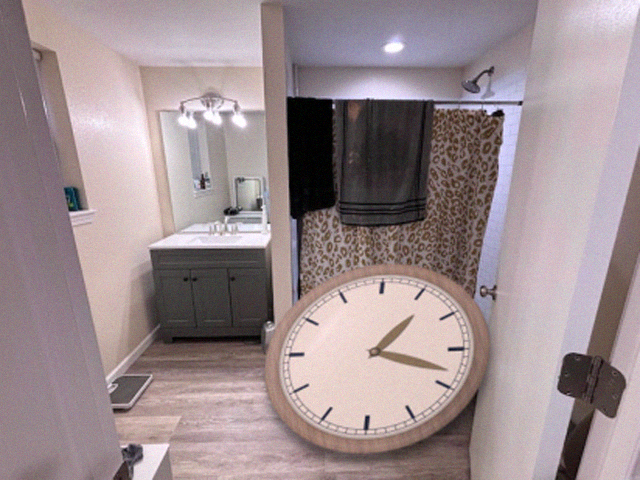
1:18
